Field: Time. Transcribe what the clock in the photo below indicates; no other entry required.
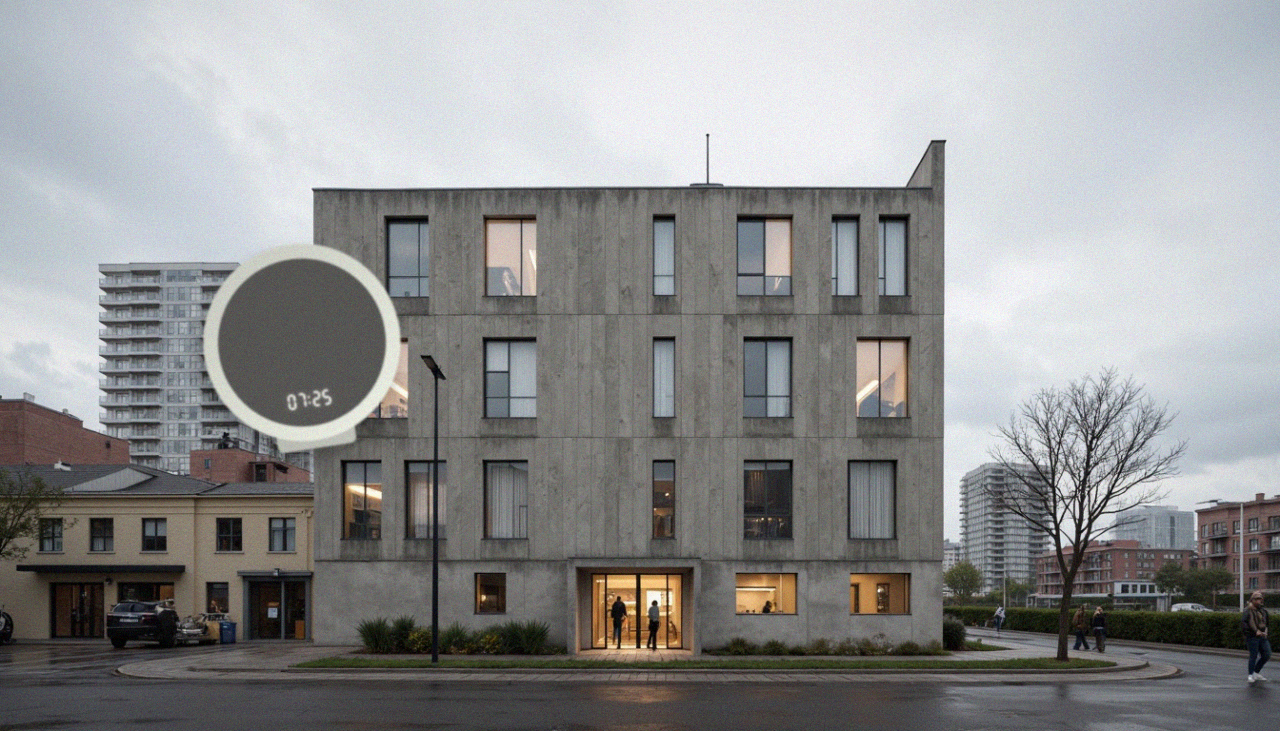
7:25
